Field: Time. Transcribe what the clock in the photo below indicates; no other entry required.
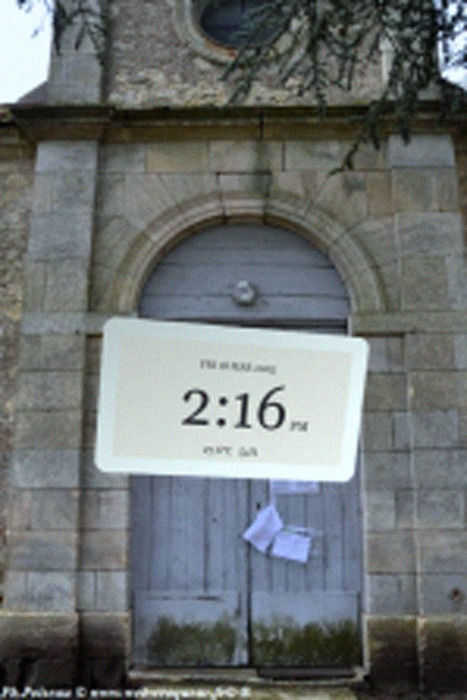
2:16
